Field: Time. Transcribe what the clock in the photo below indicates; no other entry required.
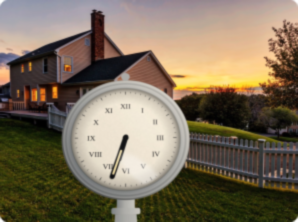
6:33
